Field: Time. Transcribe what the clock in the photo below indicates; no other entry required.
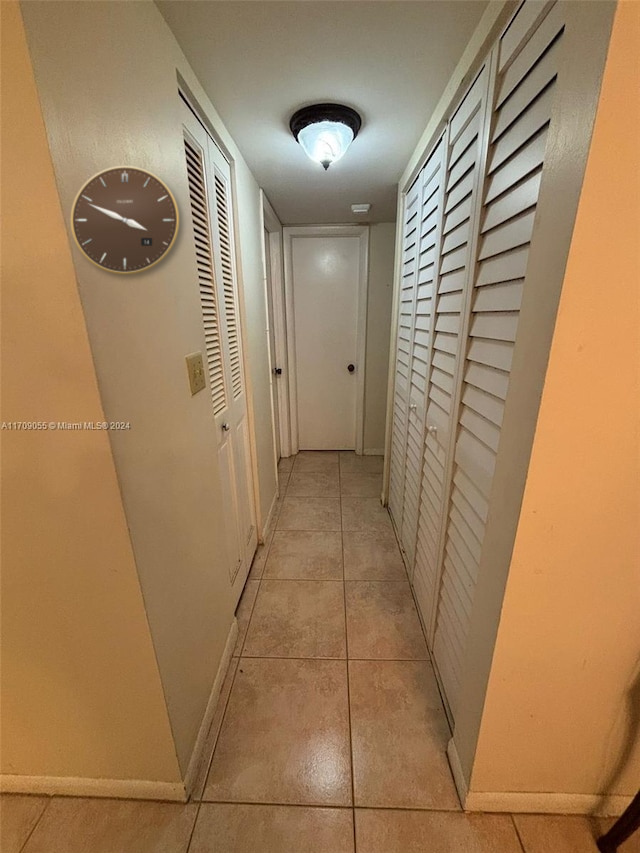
3:49
